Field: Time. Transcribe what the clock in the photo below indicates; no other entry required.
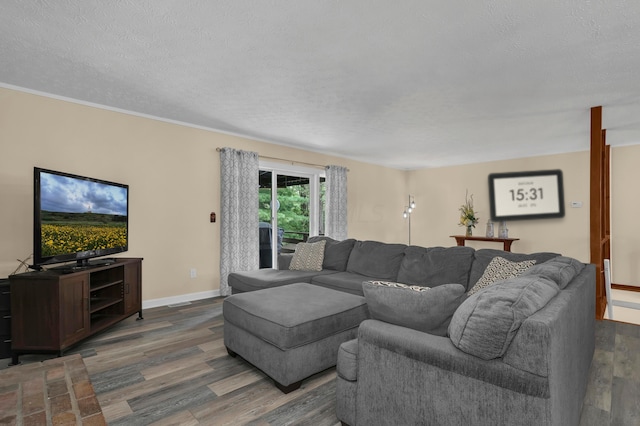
15:31
